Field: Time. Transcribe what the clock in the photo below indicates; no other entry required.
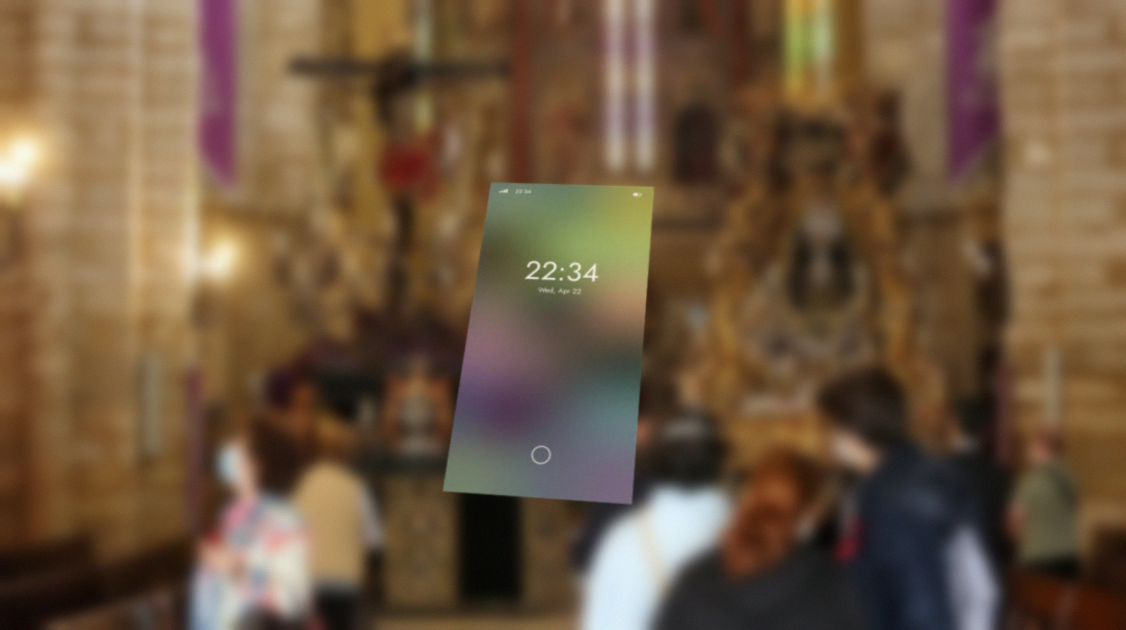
22:34
